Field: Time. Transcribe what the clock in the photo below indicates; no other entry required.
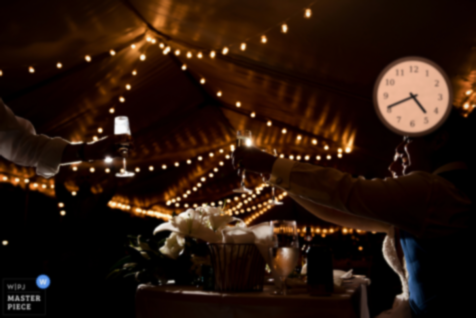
4:41
